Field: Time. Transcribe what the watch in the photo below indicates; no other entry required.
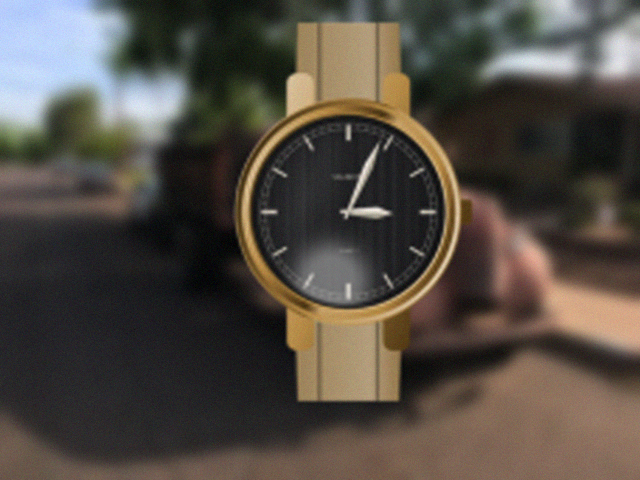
3:04
